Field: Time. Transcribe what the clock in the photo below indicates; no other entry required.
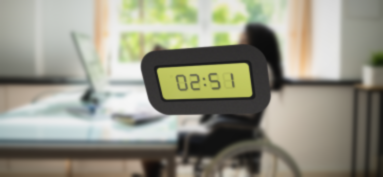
2:51
